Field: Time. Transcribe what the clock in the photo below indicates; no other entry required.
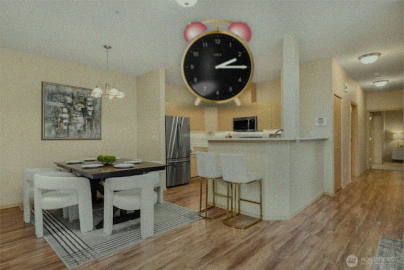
2:15
